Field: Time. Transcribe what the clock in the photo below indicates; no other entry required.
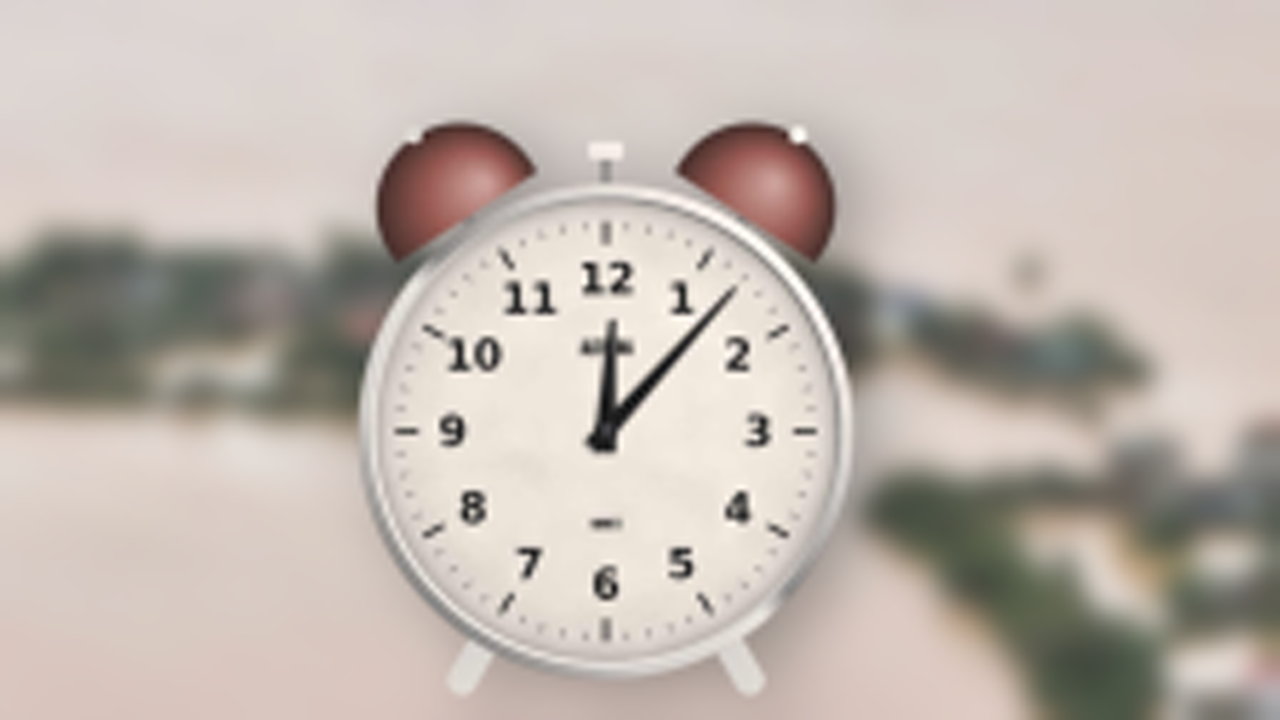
12:07
